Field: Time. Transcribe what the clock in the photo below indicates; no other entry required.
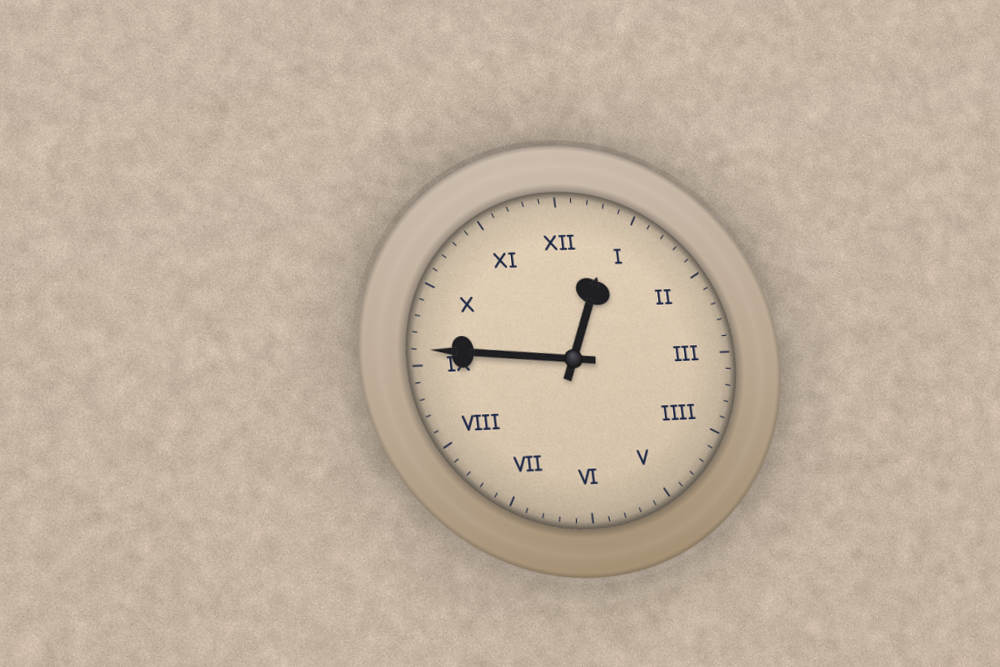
12:46
